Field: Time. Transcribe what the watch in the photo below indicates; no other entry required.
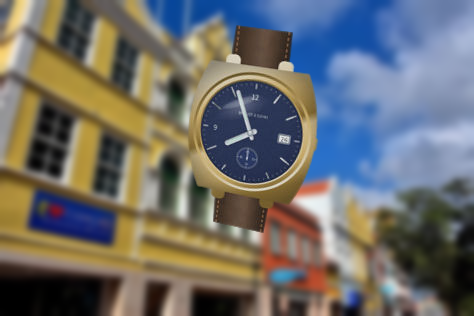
7:56
